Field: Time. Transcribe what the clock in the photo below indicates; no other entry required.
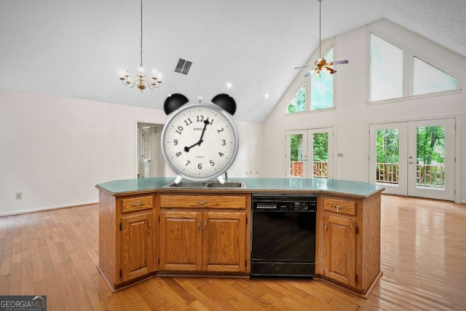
8:03
